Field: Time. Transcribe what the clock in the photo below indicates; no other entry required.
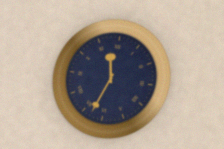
11:33
